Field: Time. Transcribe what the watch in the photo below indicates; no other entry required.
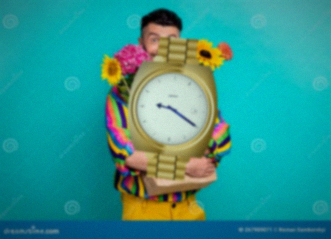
9:20
